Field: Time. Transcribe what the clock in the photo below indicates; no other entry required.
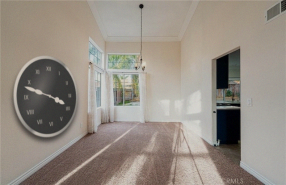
3:48
